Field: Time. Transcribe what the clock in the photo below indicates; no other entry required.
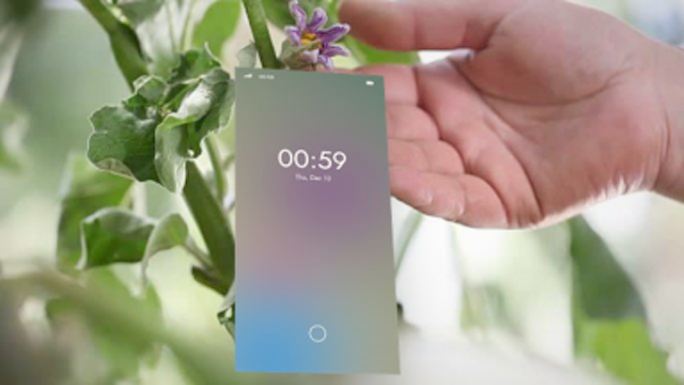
0:59
